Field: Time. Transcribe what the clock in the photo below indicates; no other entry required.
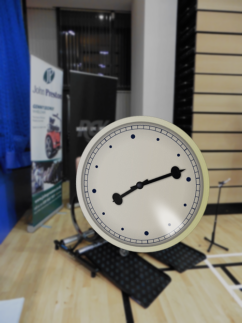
8:13
